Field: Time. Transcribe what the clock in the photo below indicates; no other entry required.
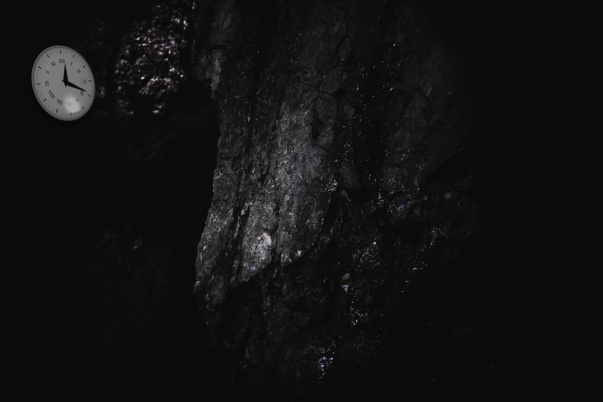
12:19
